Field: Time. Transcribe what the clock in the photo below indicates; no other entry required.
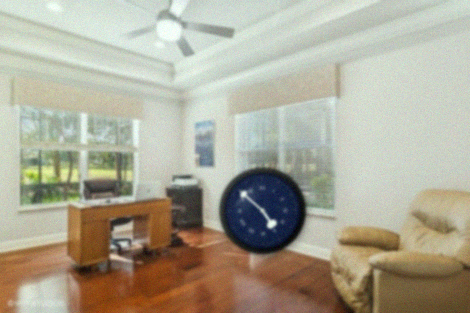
4:52
